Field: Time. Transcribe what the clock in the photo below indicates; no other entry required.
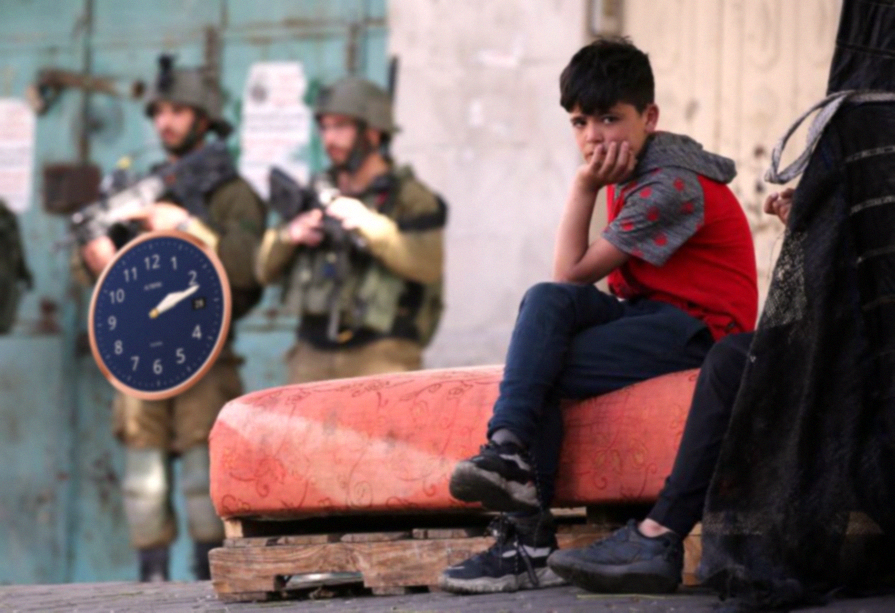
2:12
